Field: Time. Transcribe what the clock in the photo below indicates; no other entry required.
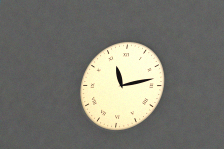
11:13
